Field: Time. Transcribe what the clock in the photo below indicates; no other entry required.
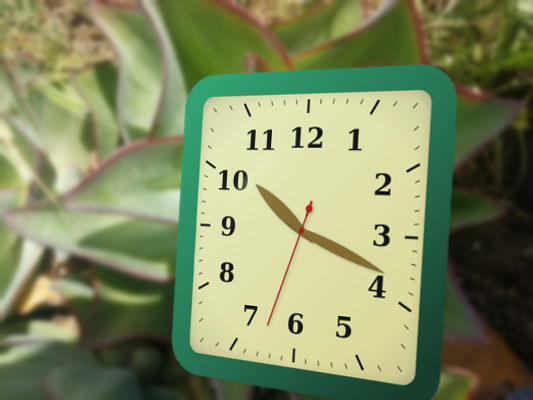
10:18:33
